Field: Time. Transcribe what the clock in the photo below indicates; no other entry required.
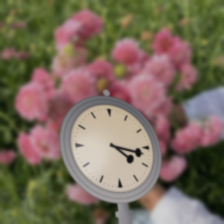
4:17
